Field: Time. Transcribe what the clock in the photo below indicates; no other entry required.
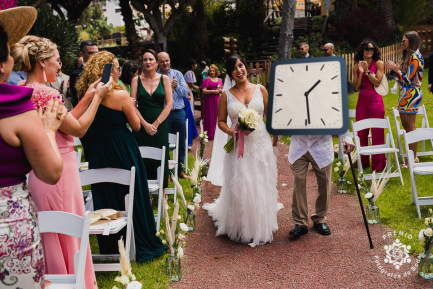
1:29
